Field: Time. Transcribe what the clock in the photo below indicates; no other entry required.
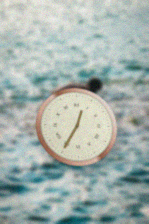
12:35
